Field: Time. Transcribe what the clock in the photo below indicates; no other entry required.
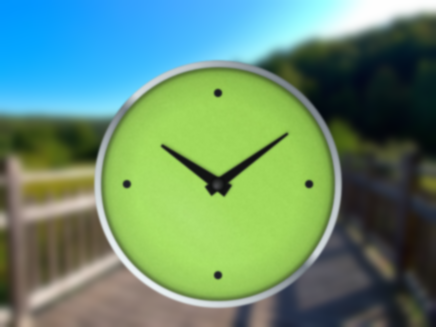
10:09
